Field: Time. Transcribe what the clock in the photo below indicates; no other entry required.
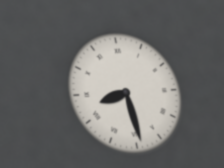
8:29
